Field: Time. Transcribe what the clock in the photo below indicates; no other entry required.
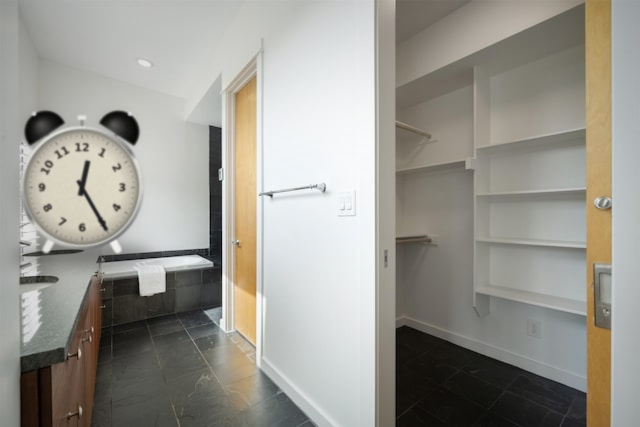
12:25
